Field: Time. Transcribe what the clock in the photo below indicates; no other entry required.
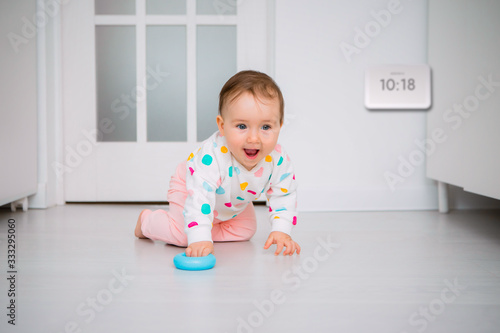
10:18
